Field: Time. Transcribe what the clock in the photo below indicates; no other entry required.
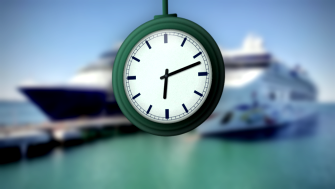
6:12
